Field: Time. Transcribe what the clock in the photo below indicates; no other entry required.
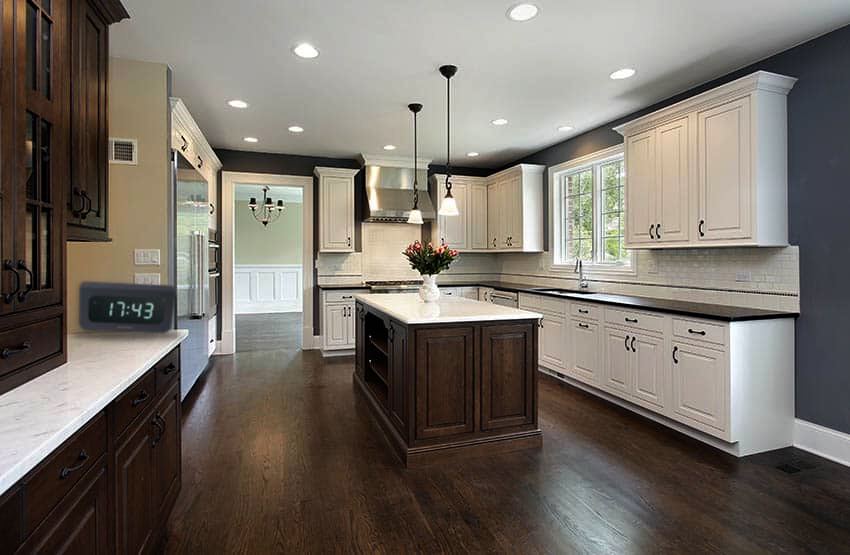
17:43
